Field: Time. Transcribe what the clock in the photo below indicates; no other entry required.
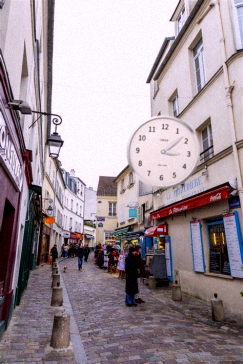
3:08
